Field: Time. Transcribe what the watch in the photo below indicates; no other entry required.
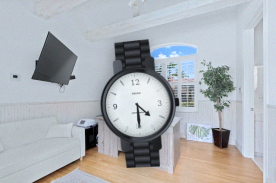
4:30
